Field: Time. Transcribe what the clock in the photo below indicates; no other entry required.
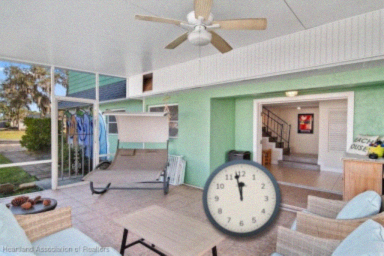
11:58
